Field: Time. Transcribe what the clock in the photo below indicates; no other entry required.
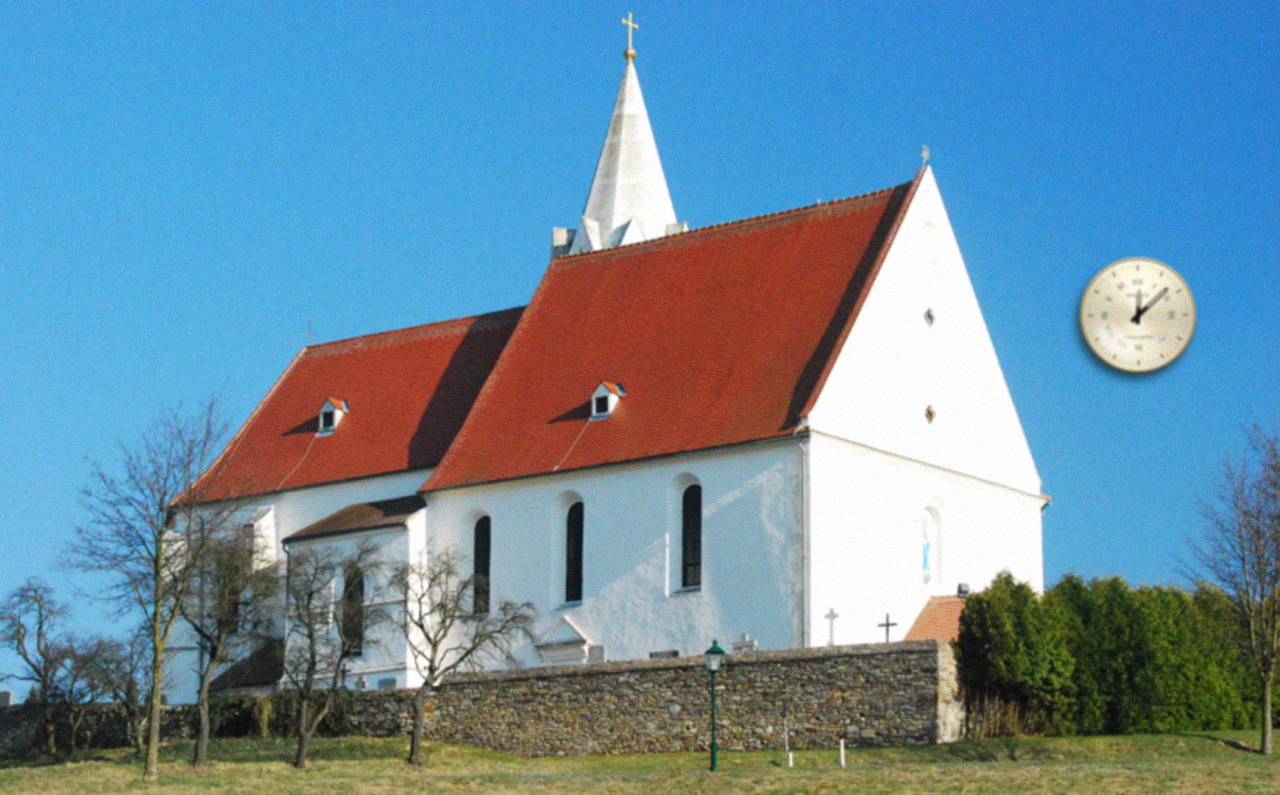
12:08
